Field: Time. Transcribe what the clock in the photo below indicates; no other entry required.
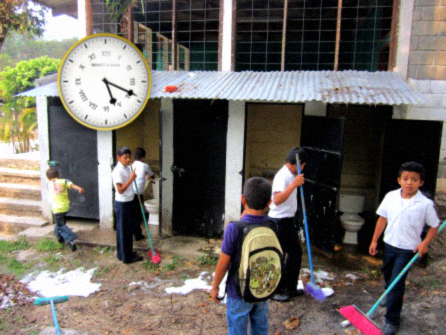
5:19
